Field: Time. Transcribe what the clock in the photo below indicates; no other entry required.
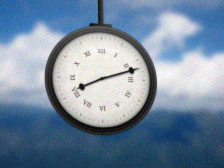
8:12
